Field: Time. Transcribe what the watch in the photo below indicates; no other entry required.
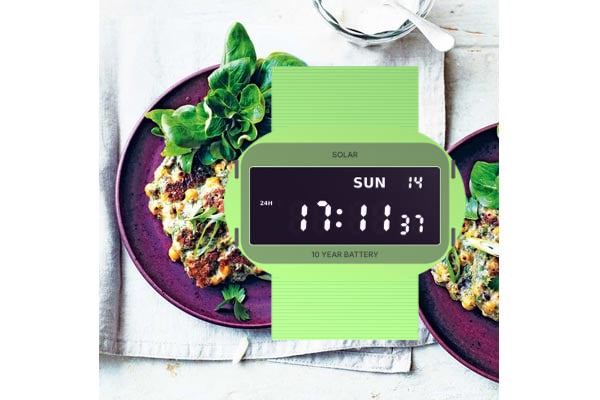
17:11:37
